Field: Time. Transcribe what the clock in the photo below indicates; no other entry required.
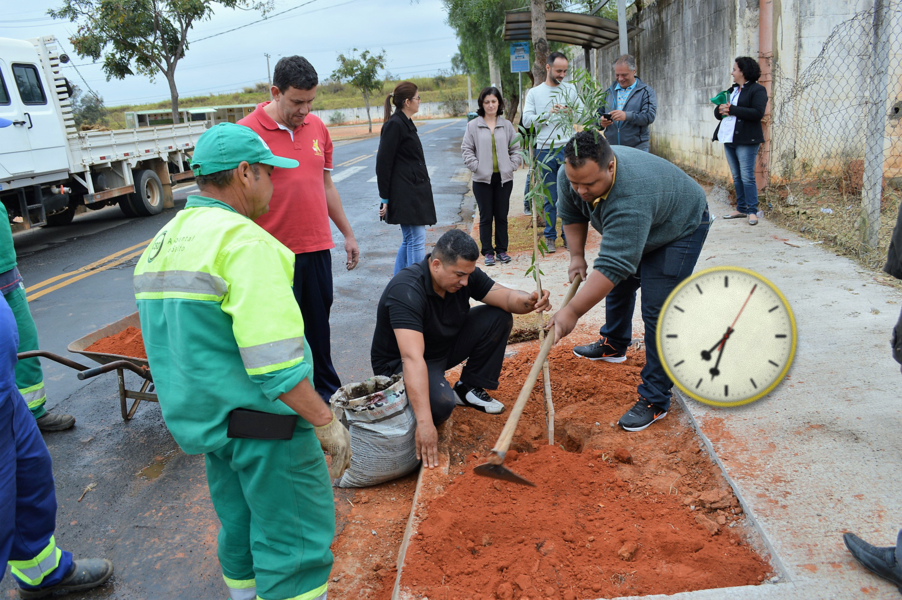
7:33:05
